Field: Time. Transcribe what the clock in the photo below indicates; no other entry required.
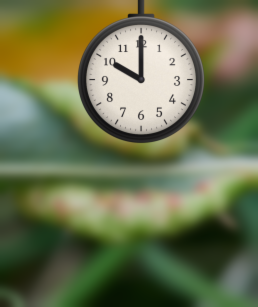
10:00
